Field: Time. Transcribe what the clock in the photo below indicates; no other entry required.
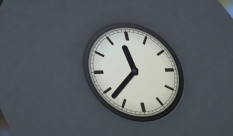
11:38
